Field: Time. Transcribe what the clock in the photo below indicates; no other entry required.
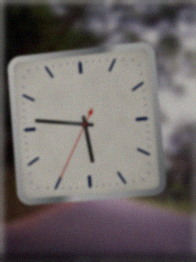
5:46:35
